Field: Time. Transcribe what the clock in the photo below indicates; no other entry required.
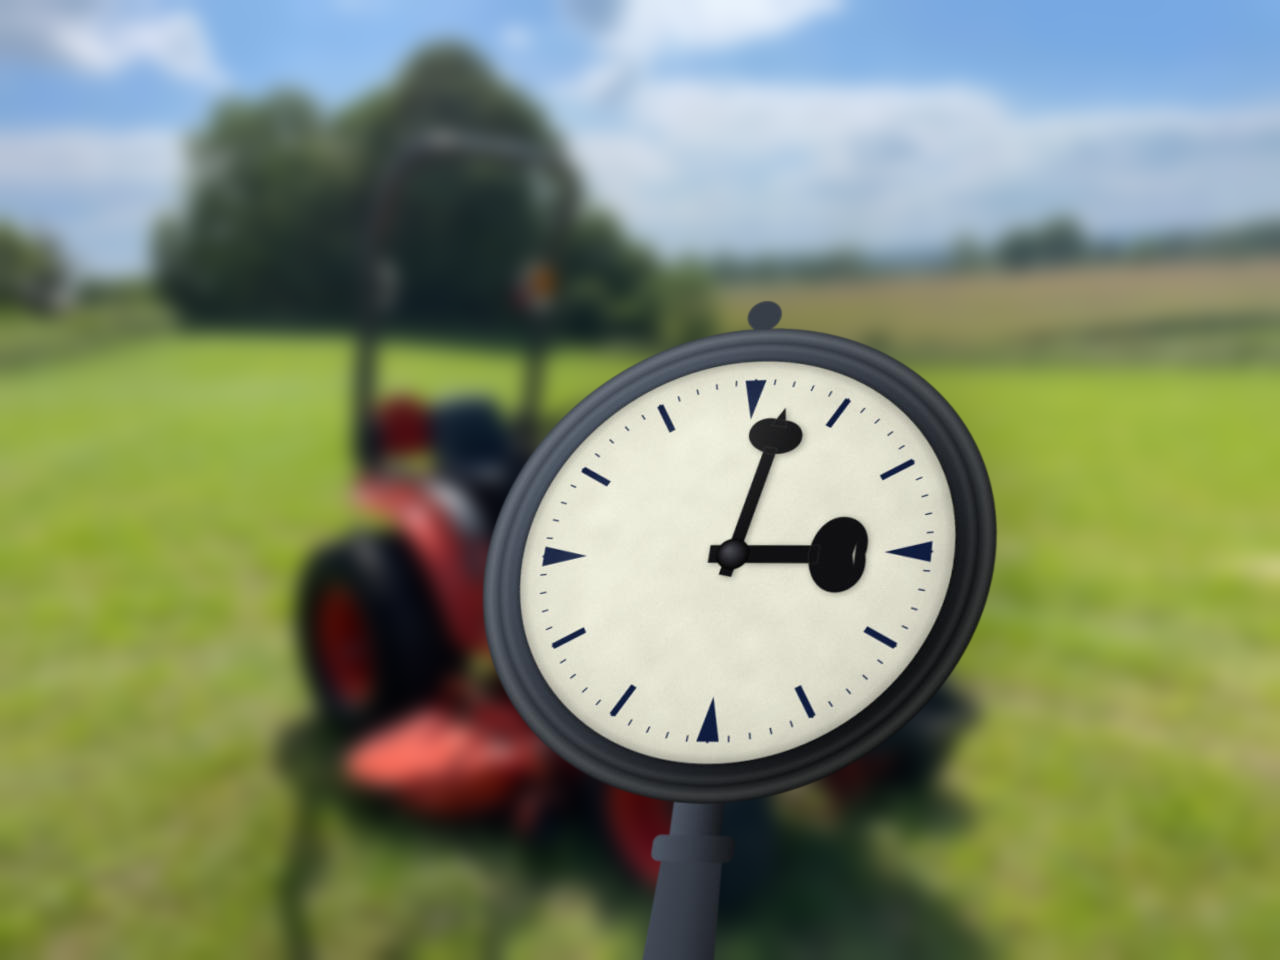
3:02
